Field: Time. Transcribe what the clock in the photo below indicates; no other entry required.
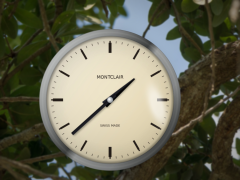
1:38
